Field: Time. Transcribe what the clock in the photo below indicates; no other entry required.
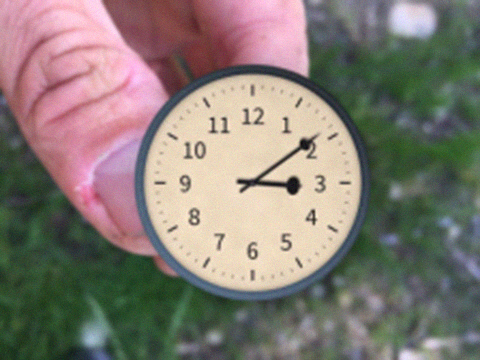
3:09
